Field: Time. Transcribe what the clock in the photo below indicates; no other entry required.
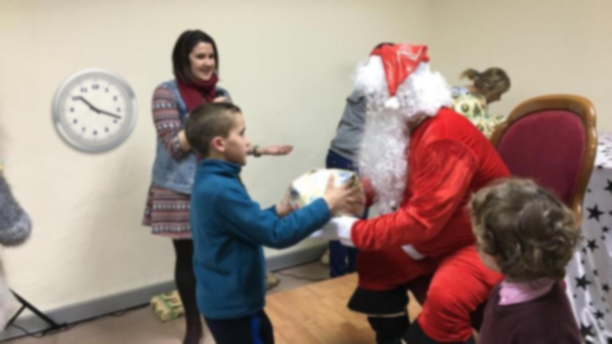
10:18
